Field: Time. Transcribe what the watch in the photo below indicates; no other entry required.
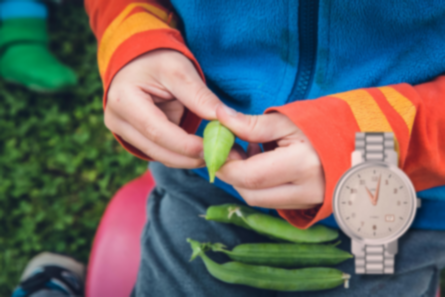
11:02
